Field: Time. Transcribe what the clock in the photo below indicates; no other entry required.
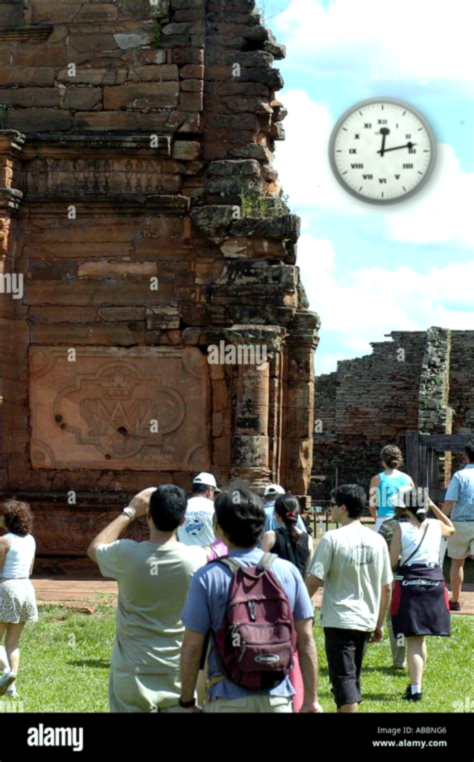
12:13
